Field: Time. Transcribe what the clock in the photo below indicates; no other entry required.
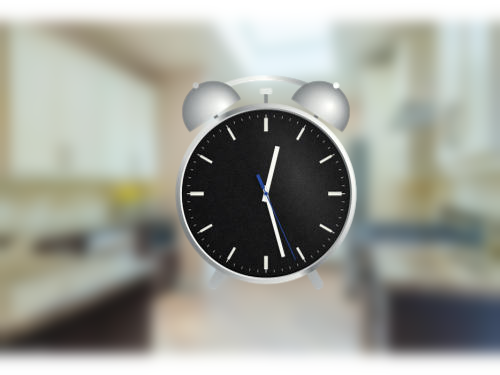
12:27:26
